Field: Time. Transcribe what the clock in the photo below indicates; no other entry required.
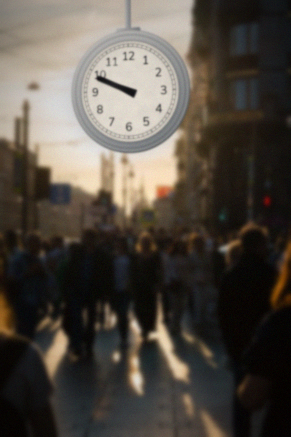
9:49
